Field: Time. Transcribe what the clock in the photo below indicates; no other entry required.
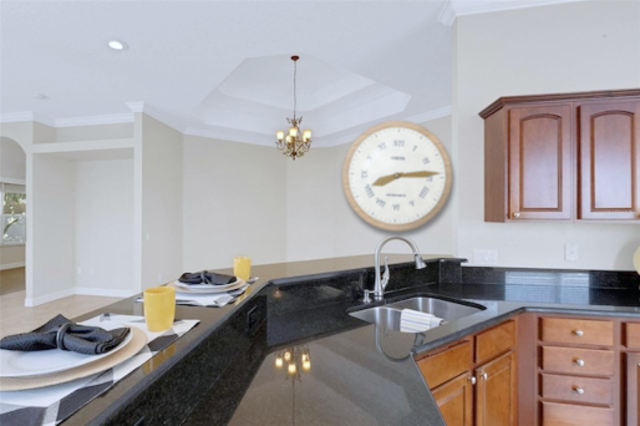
8:14
